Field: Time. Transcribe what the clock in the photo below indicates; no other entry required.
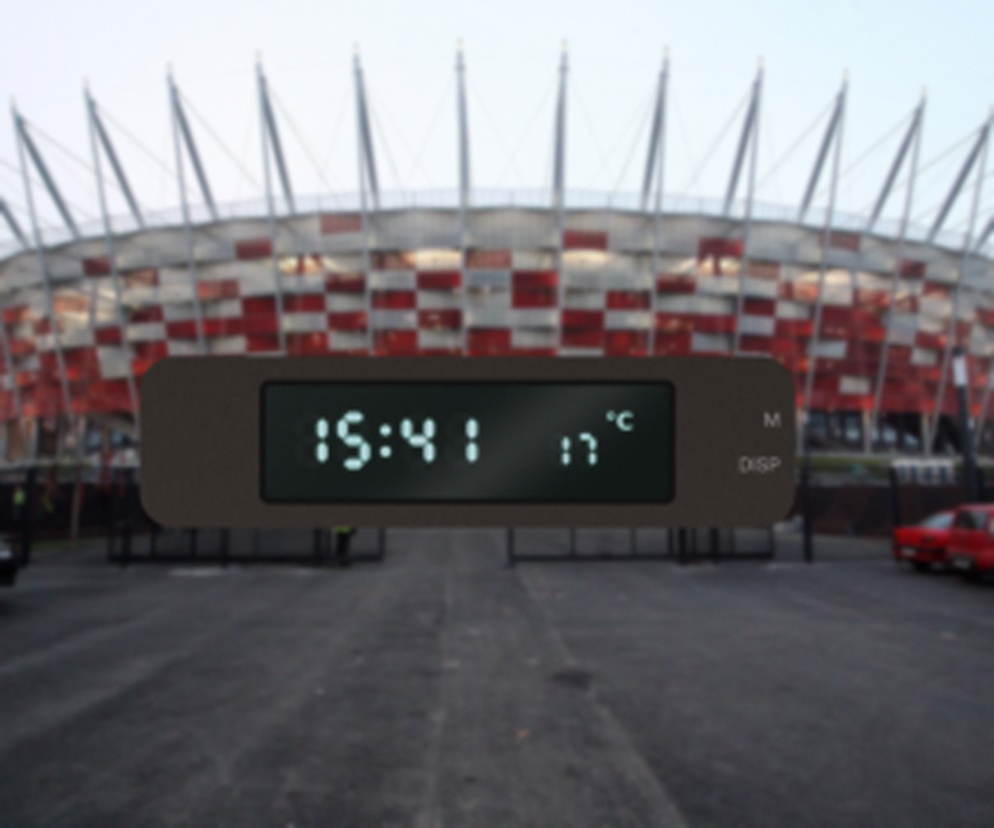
15:41
